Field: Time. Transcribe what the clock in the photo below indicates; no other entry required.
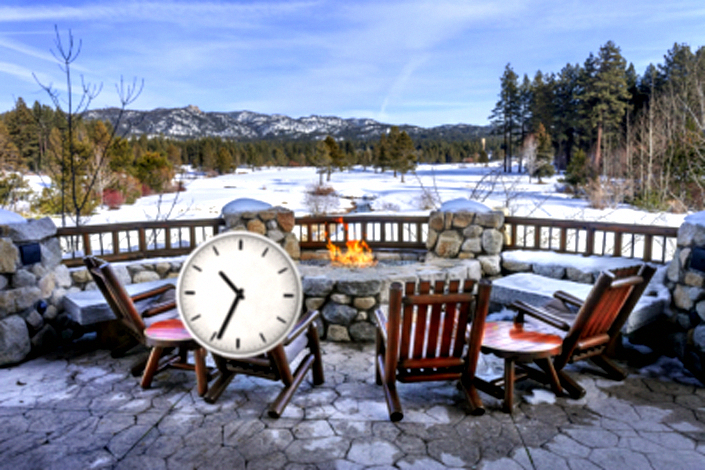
10:34
